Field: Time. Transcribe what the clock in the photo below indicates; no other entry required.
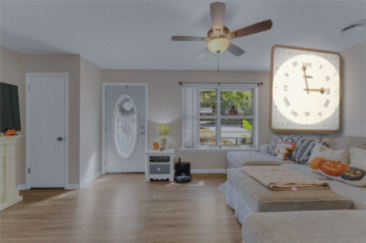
2:58
